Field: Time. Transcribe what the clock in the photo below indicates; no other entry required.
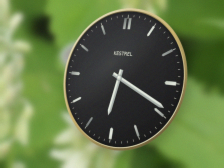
6:19
